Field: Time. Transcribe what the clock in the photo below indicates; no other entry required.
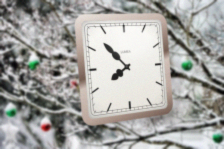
7:53
